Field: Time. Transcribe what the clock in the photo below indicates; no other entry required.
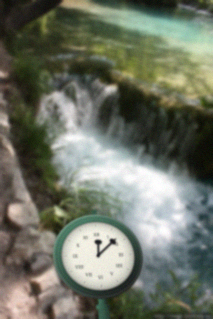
12:08
